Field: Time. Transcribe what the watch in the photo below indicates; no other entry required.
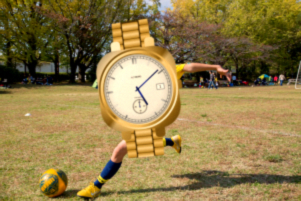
5:09
